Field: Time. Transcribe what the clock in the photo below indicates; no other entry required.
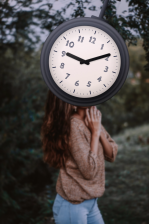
9:09
